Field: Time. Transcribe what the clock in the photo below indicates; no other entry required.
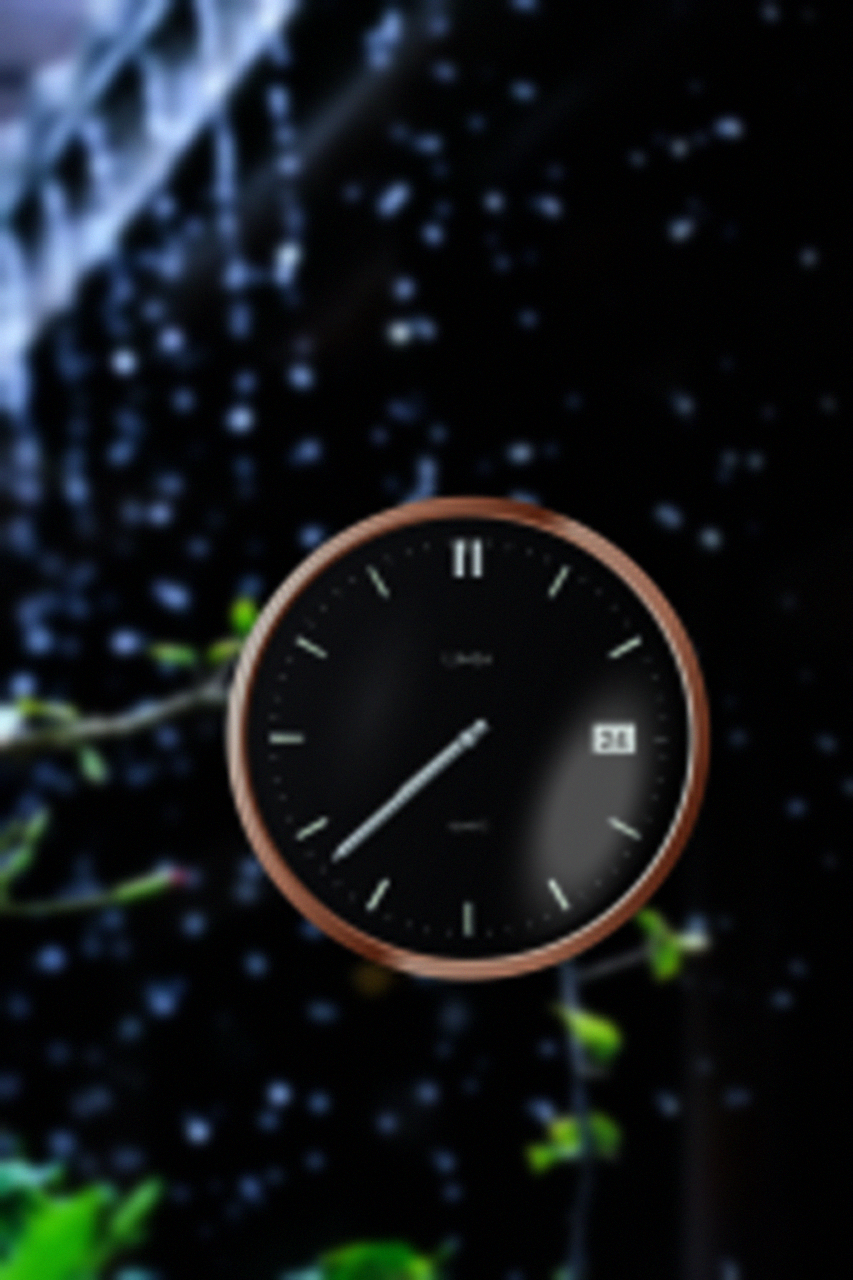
7:38
